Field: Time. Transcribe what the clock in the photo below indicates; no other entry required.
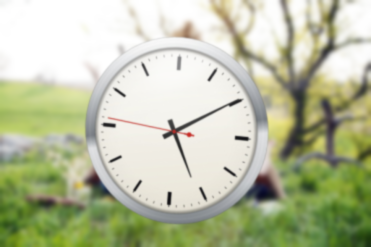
5:09:46
